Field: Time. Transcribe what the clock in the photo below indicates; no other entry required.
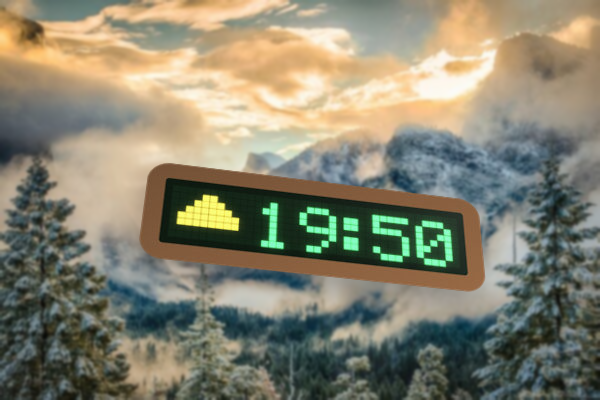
19:50
